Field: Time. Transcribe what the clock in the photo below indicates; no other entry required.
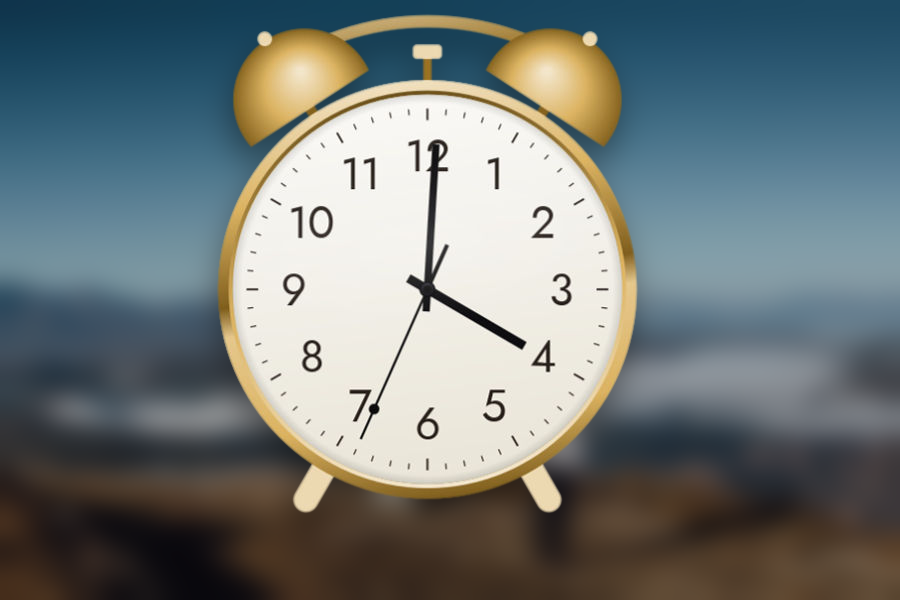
4:00:34
